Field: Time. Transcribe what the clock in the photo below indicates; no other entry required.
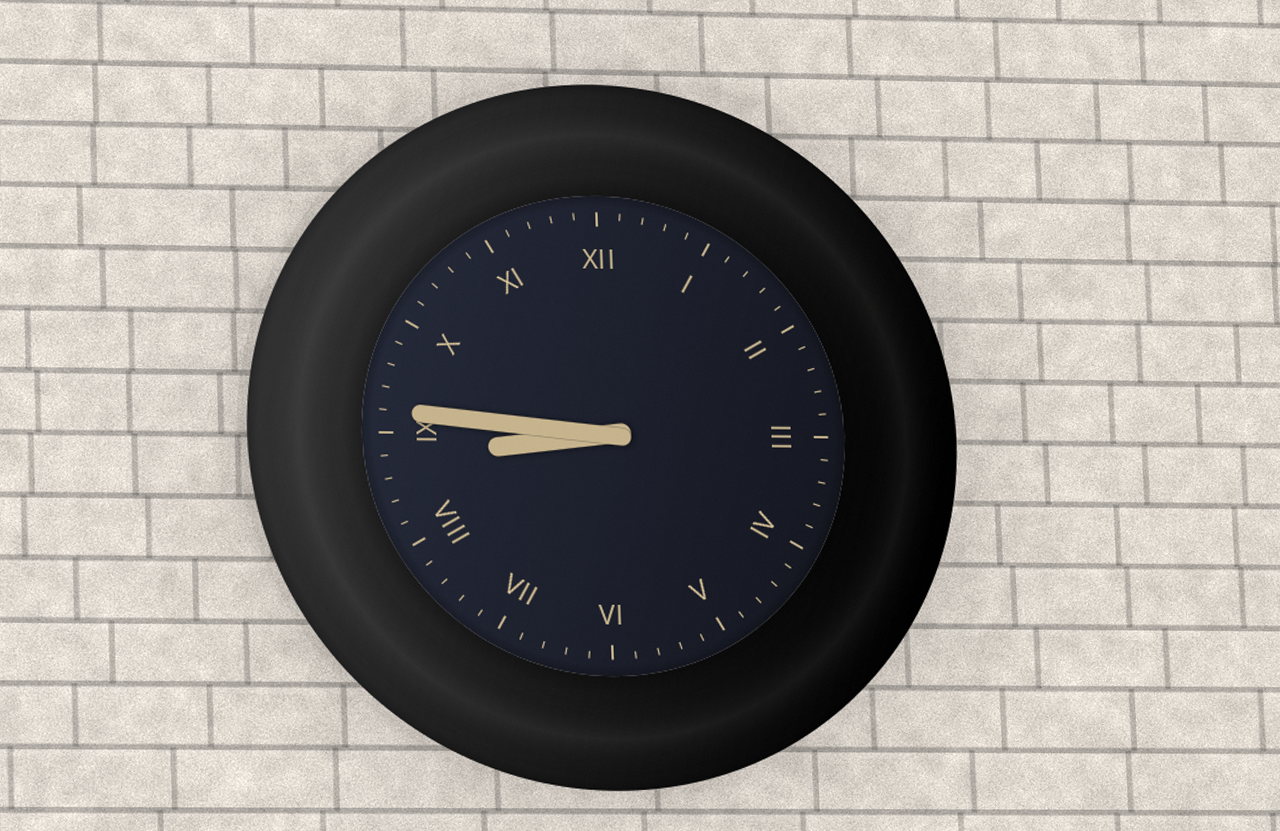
8:46
